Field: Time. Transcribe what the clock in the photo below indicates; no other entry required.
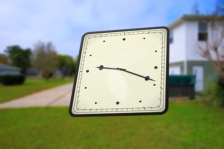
9:19
